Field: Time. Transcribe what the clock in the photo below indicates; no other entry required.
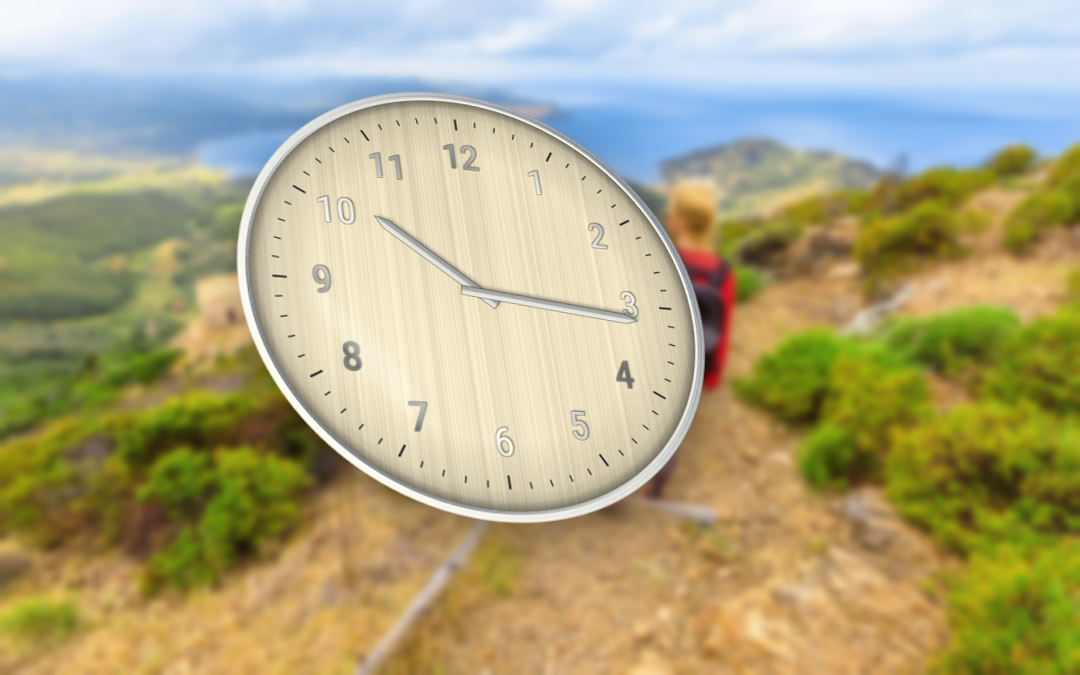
10:16
